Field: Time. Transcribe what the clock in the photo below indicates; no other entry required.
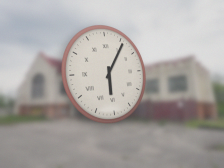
6:06
